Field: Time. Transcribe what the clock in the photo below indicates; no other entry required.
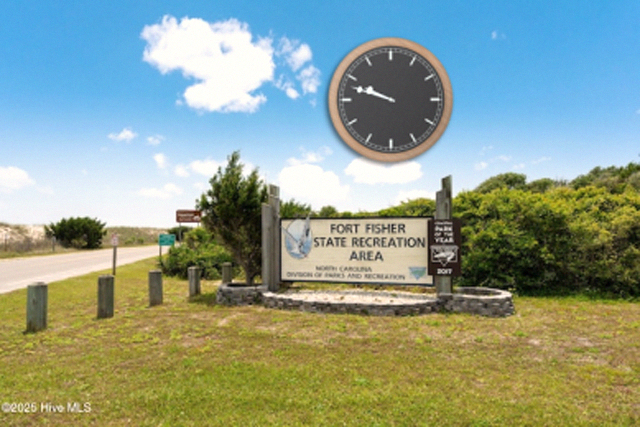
9:48
